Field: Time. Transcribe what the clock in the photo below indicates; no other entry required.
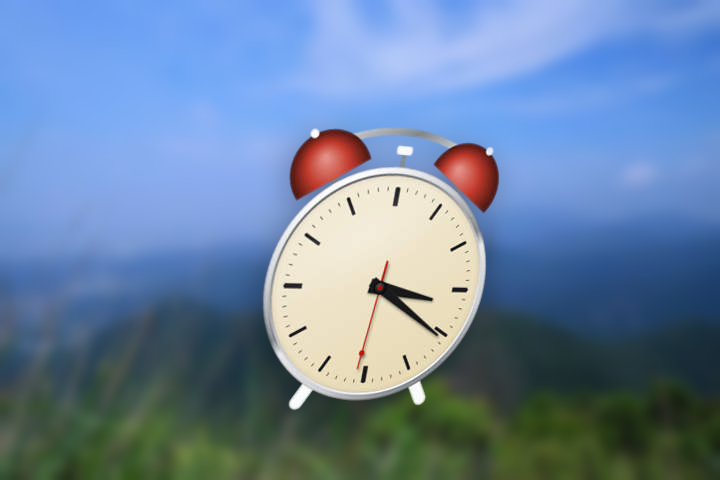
3:20:31
